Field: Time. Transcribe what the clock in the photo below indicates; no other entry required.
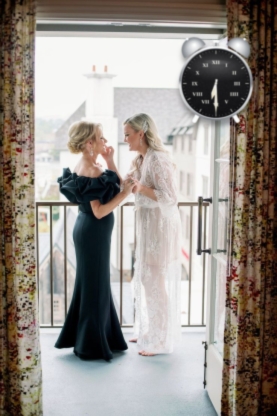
6:30
